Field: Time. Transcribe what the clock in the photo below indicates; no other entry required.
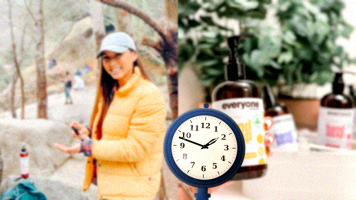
1:48
